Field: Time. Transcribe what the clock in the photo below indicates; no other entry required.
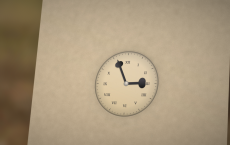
2:56
